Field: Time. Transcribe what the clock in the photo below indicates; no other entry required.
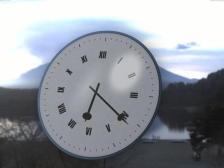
6:21
